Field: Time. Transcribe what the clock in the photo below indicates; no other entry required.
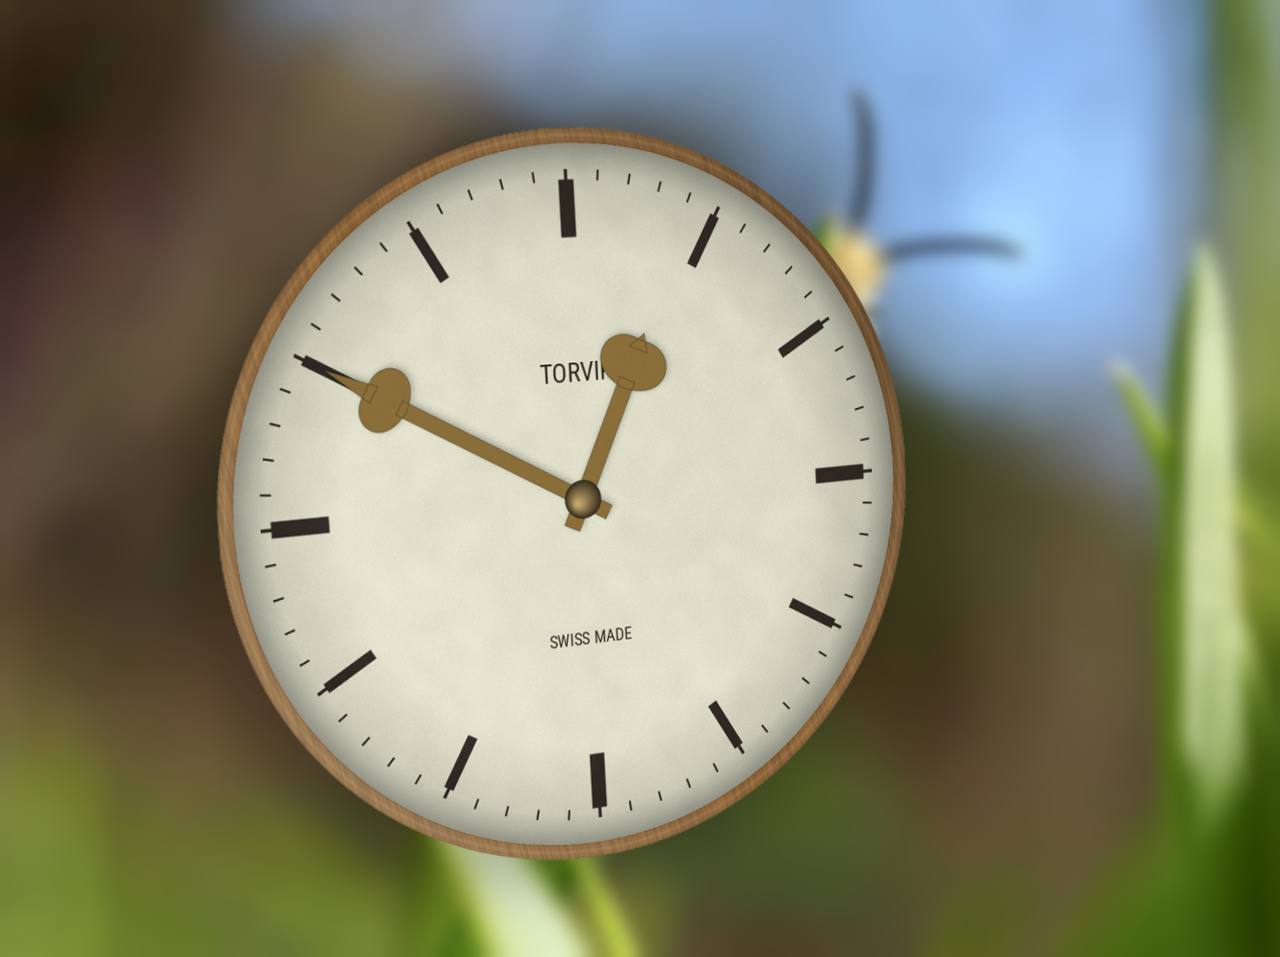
12:50
